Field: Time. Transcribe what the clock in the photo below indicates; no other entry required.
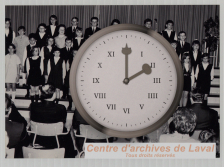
2:00
